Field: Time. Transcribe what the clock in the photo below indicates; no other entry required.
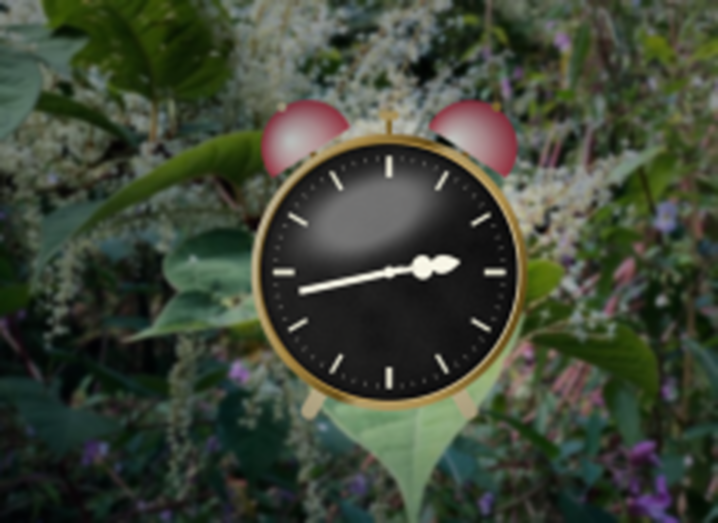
2:43
